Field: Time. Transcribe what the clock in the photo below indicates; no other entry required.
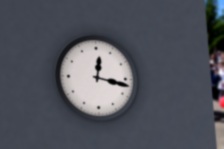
12:17
